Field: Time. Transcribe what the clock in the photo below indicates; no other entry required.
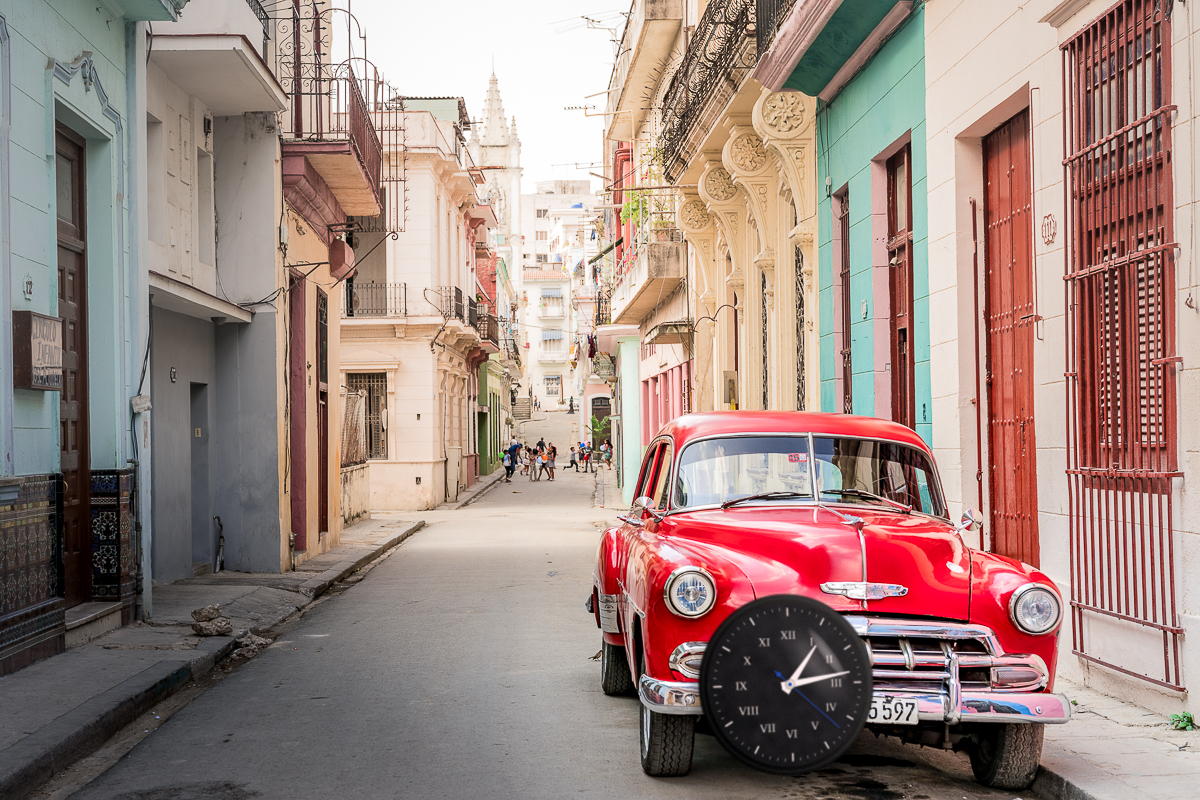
1:13:22
